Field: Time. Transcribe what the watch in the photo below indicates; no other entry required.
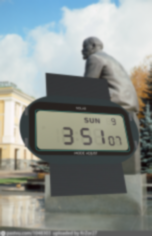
3:51
